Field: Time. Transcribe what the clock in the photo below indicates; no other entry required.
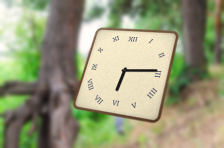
6:14
